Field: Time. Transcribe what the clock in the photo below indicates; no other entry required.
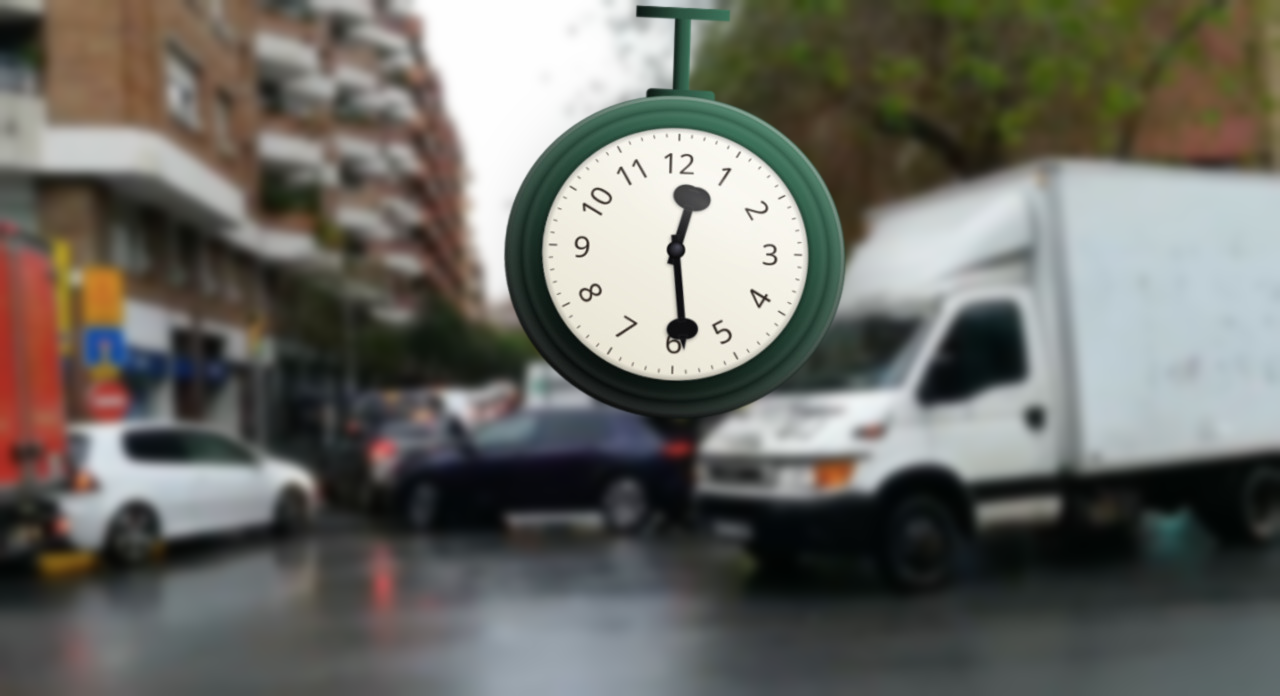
12:29
